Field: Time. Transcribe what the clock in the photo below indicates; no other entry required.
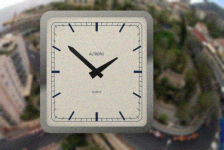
1:52
